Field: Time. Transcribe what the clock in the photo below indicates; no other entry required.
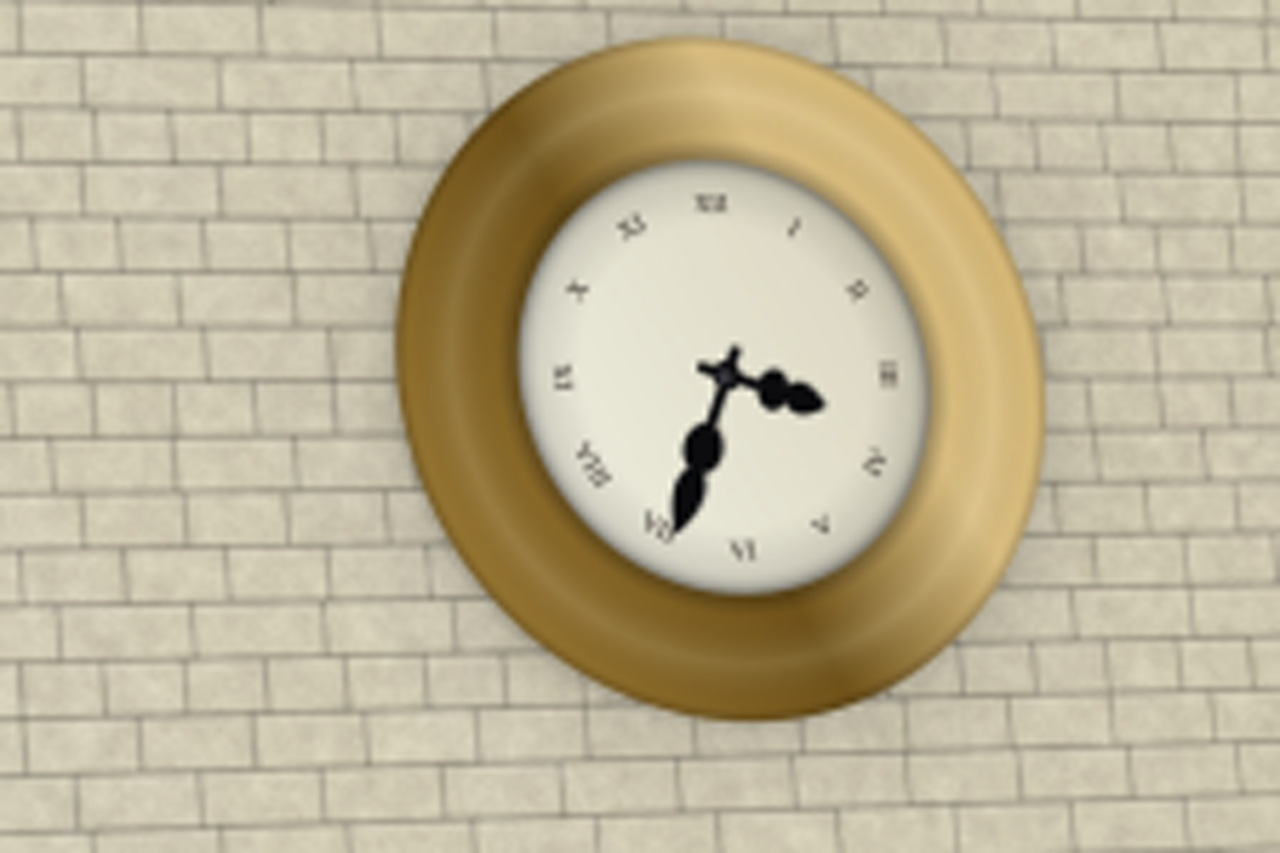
3:34
